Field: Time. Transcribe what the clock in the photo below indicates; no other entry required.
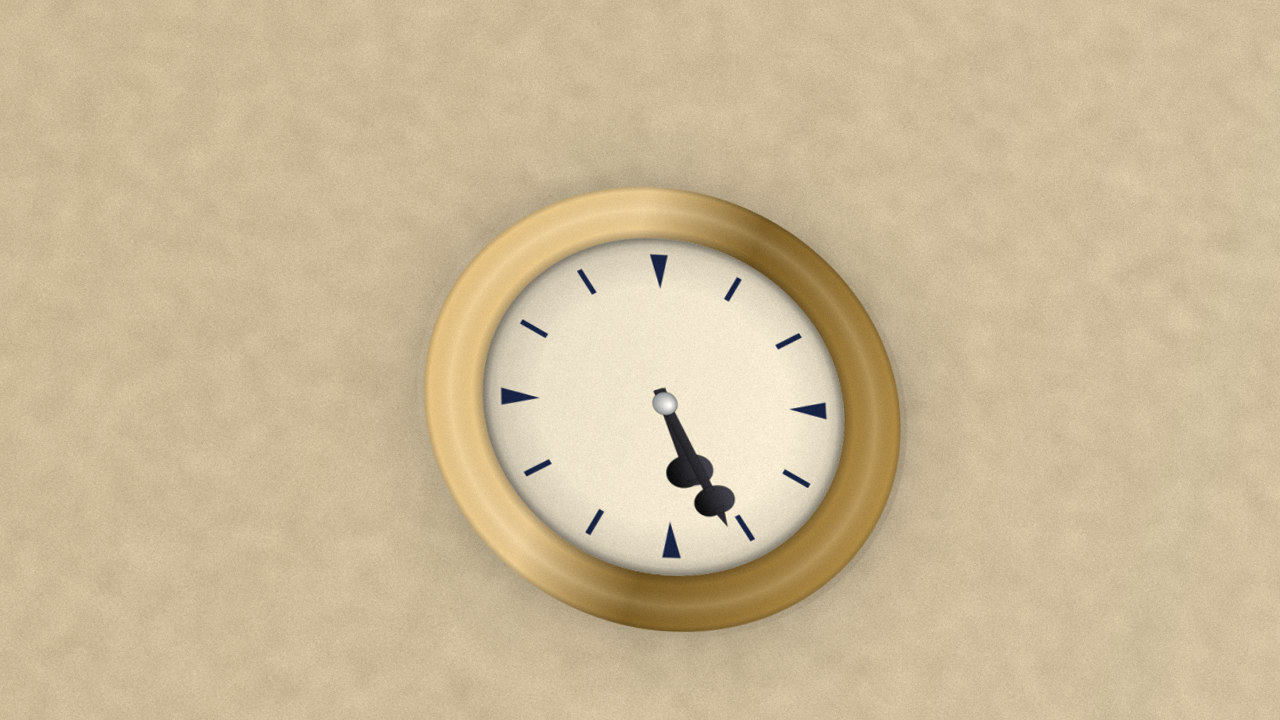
5:26
